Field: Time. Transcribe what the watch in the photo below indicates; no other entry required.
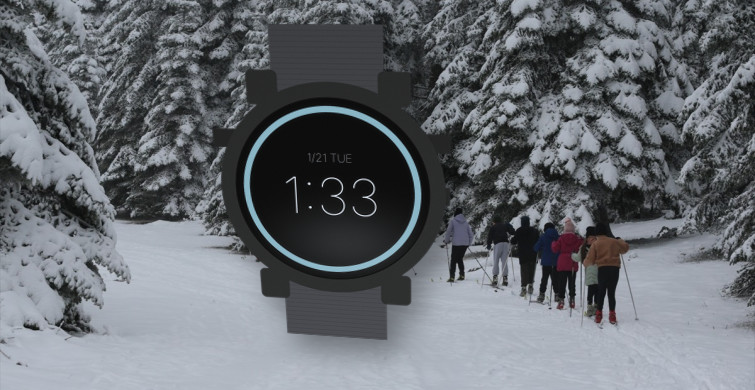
1:33
